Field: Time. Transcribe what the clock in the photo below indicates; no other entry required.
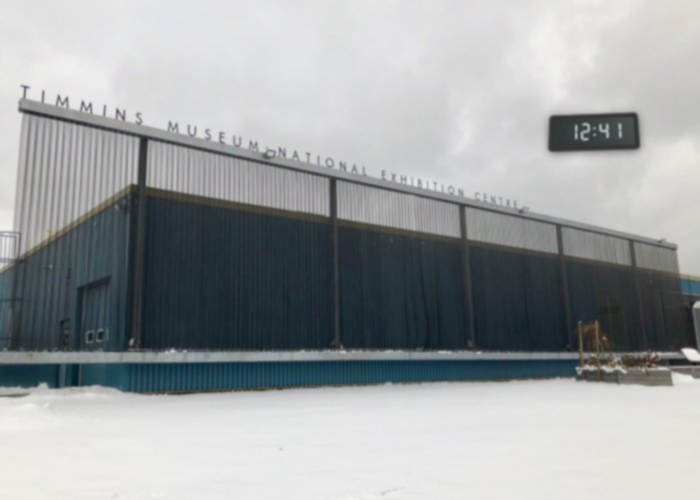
12:41
